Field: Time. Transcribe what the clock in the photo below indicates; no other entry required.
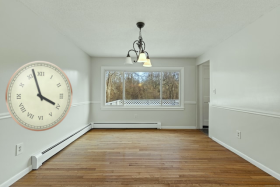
3:57
